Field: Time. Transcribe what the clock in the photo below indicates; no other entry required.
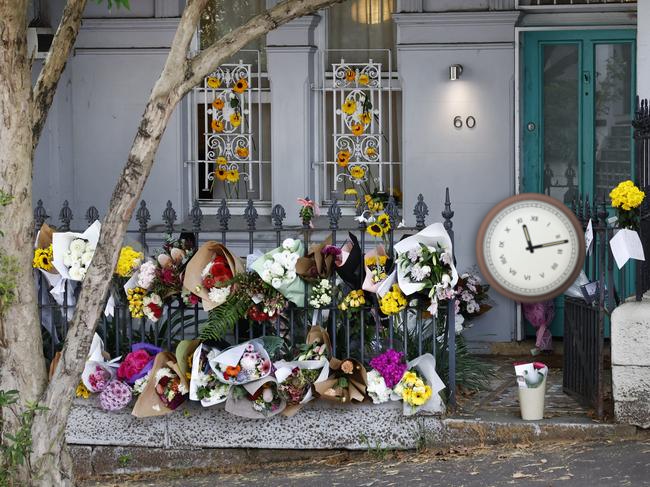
11:12
